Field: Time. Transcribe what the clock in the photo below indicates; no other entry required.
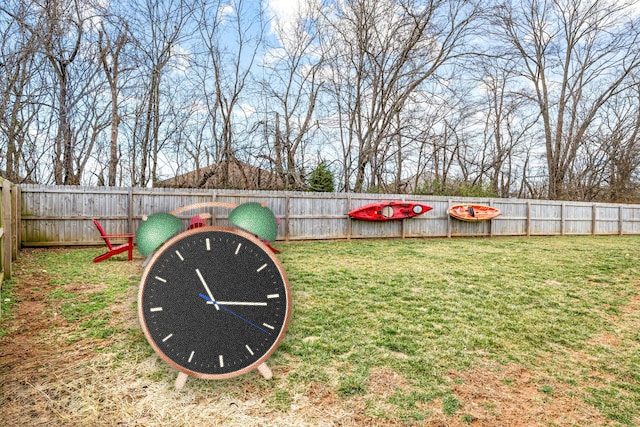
11:16:21
